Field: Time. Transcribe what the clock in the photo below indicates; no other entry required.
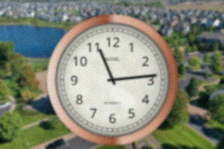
11:14
